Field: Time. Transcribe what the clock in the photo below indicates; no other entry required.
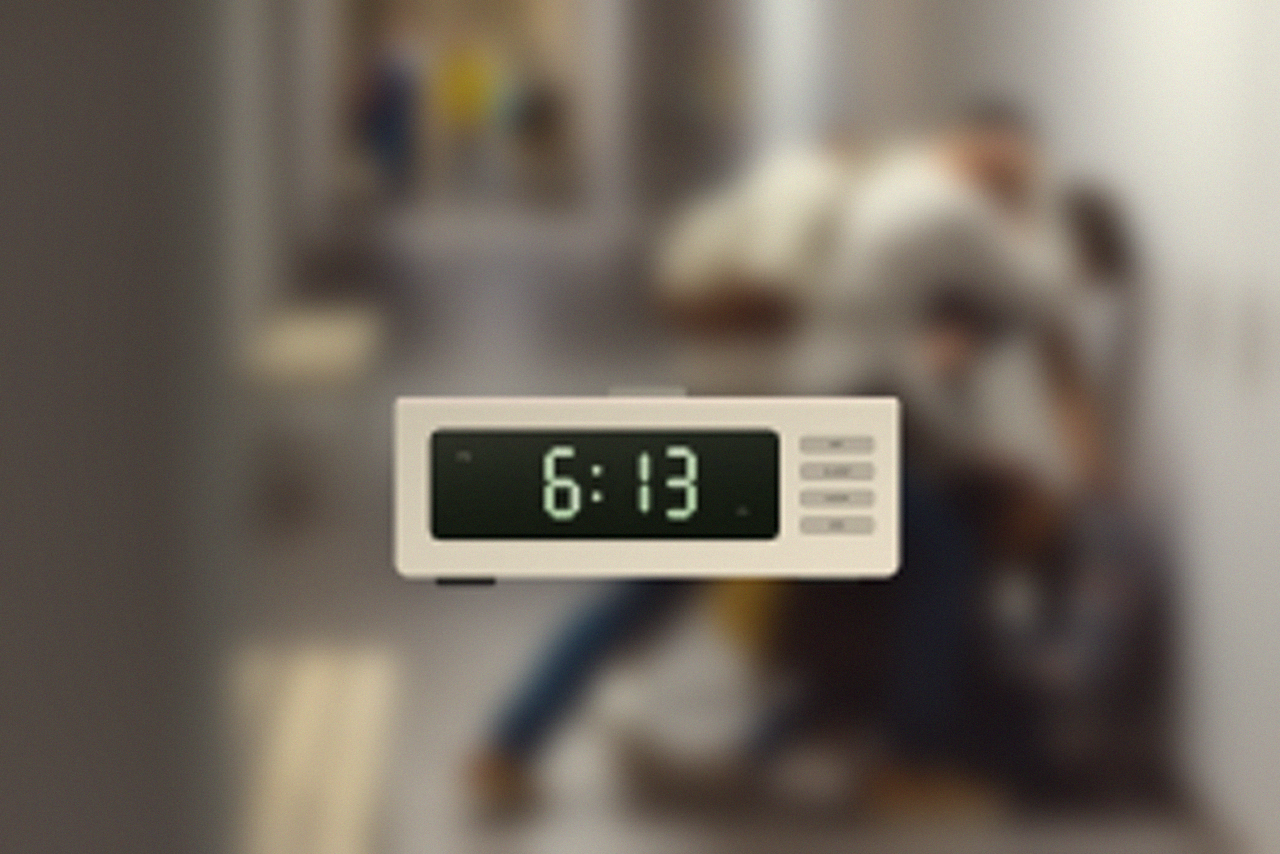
6:13
